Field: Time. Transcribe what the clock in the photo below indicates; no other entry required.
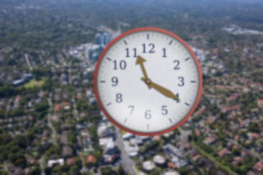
11:20
